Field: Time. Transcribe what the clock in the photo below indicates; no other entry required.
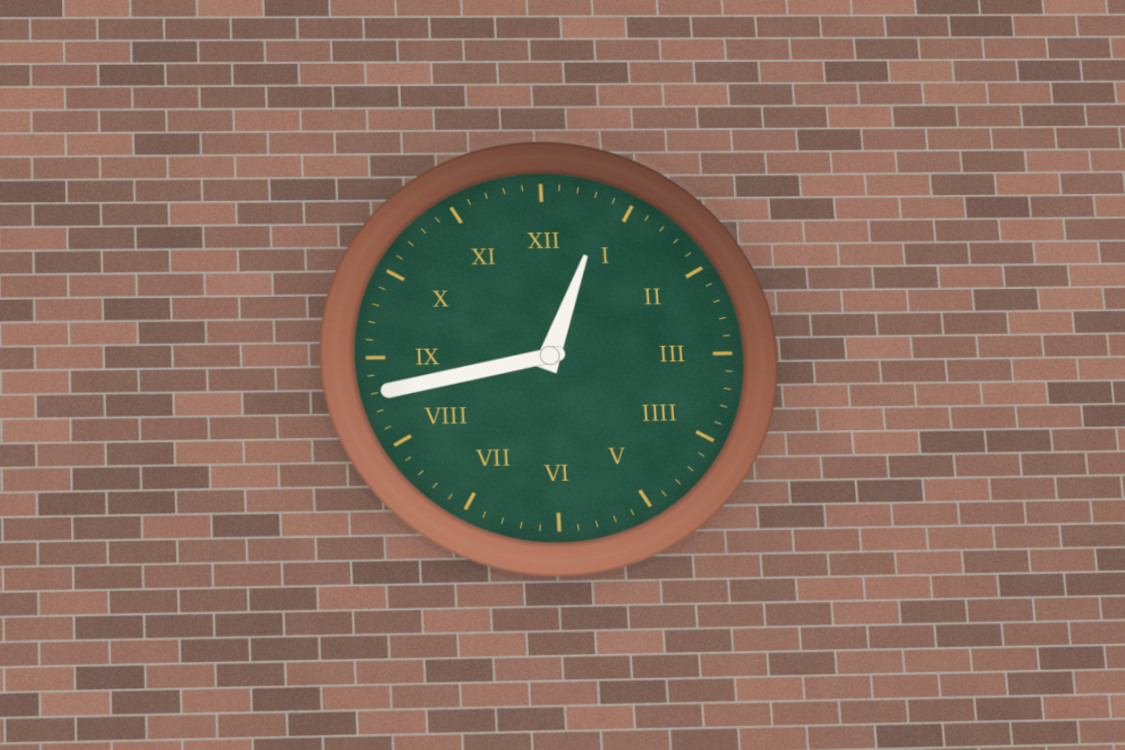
12:43
